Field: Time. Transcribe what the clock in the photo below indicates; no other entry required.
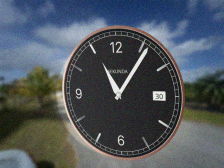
11:06
